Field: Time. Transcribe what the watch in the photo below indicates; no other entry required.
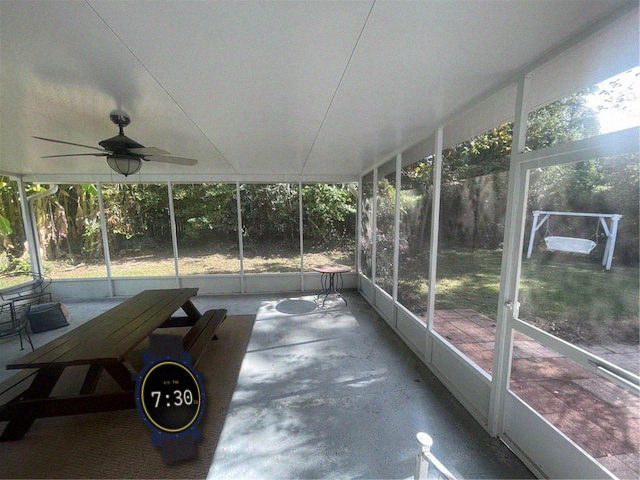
7:30
